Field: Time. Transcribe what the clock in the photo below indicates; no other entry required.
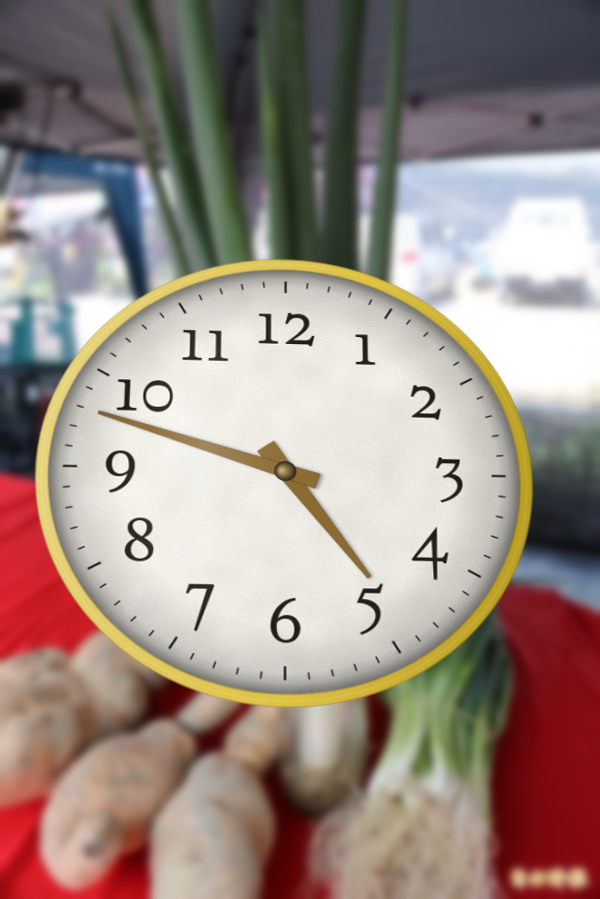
4:48
